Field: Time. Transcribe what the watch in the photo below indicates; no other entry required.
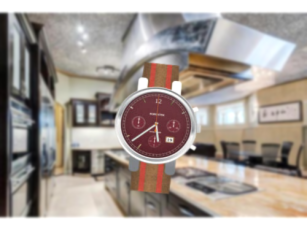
5:38
